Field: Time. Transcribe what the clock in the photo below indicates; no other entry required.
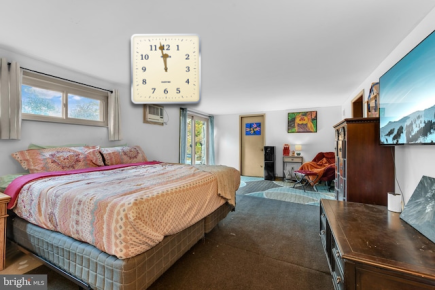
11:58
